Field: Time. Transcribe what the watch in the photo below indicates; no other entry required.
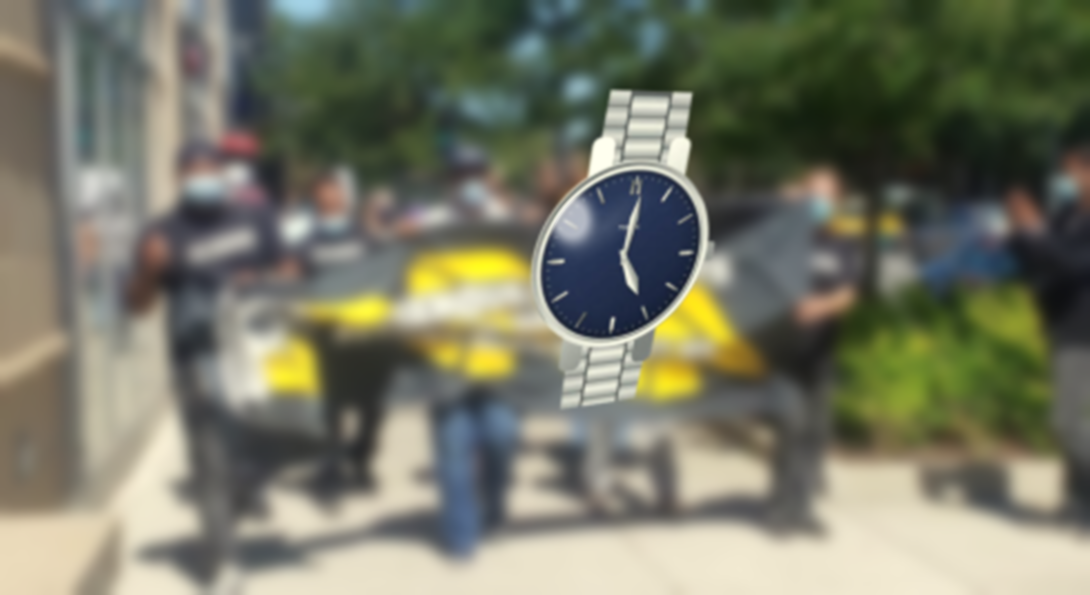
5:01
